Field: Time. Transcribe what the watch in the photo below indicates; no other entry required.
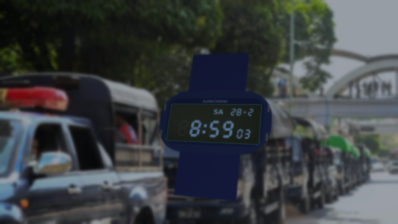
8:59
